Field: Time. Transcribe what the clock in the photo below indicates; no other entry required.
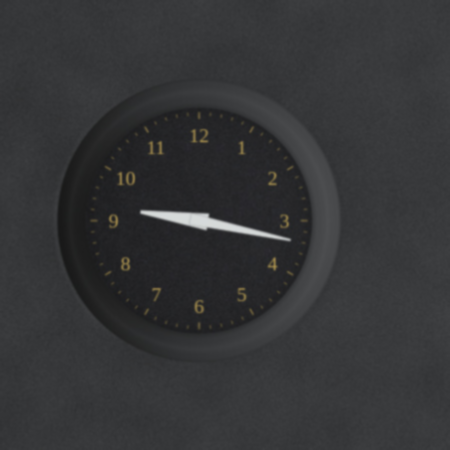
9:17
